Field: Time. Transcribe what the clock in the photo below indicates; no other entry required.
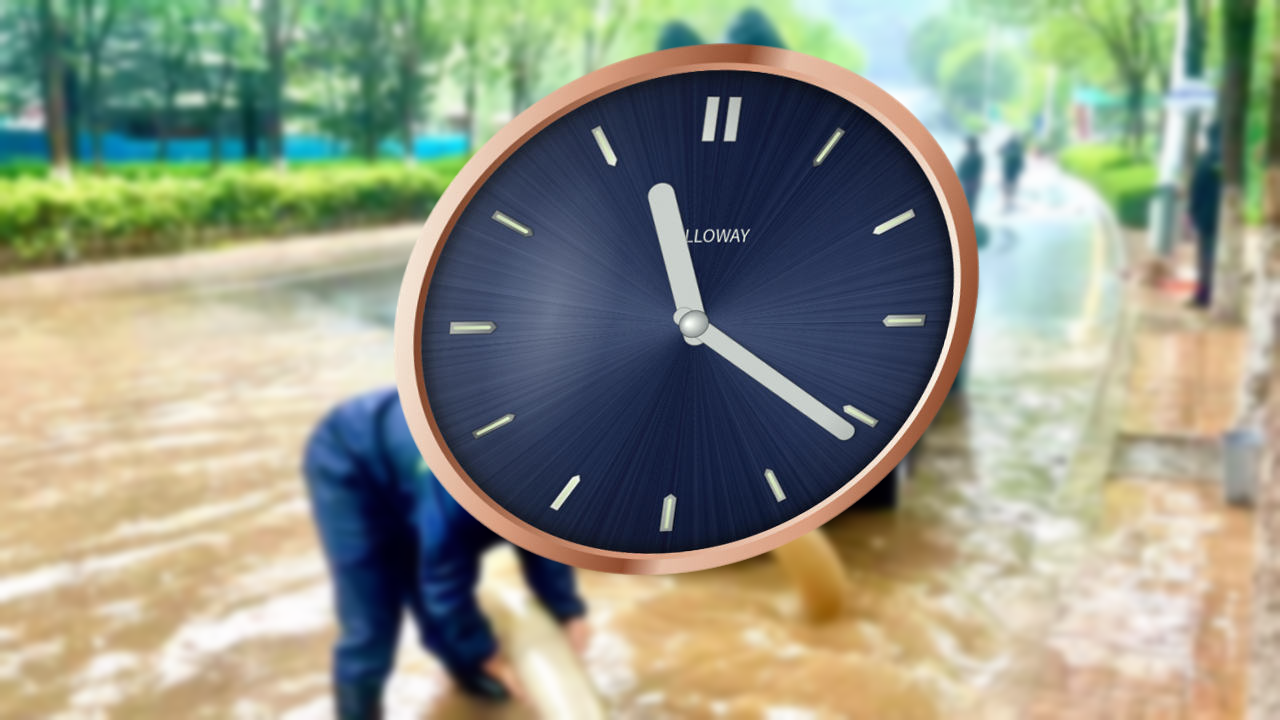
11:21
